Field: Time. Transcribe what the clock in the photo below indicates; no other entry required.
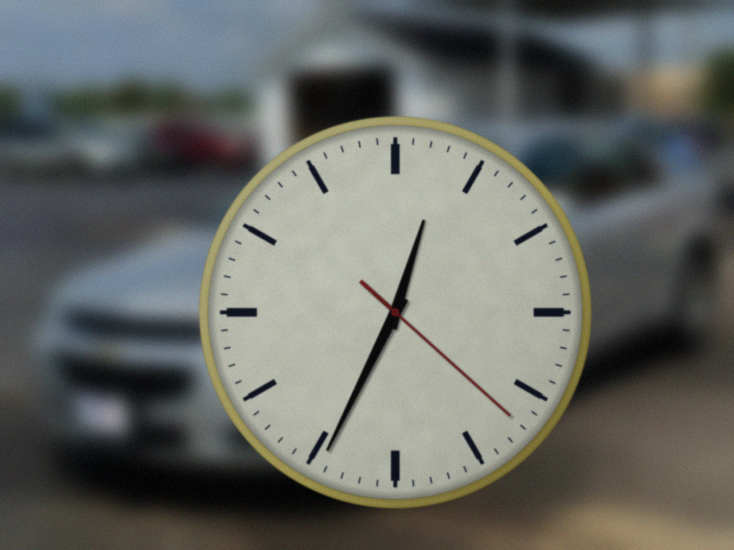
12:34:22
